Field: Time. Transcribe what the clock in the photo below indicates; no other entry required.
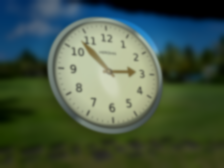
2:53
